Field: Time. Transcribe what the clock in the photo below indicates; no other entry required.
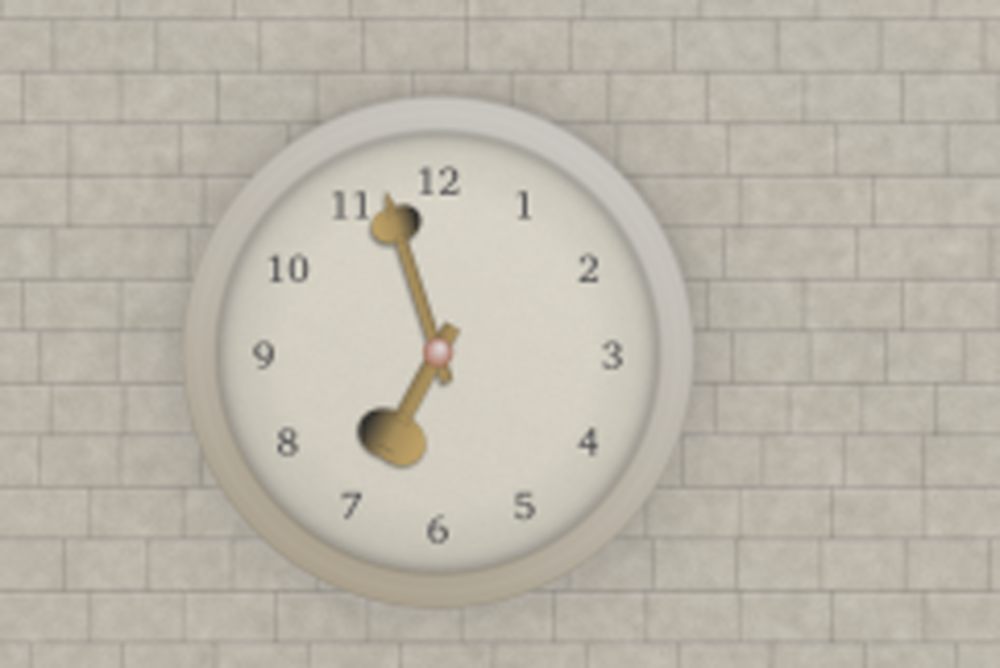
6:57
